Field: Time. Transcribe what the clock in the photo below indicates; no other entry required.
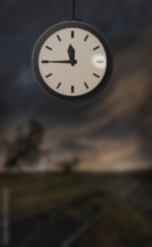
11:45
